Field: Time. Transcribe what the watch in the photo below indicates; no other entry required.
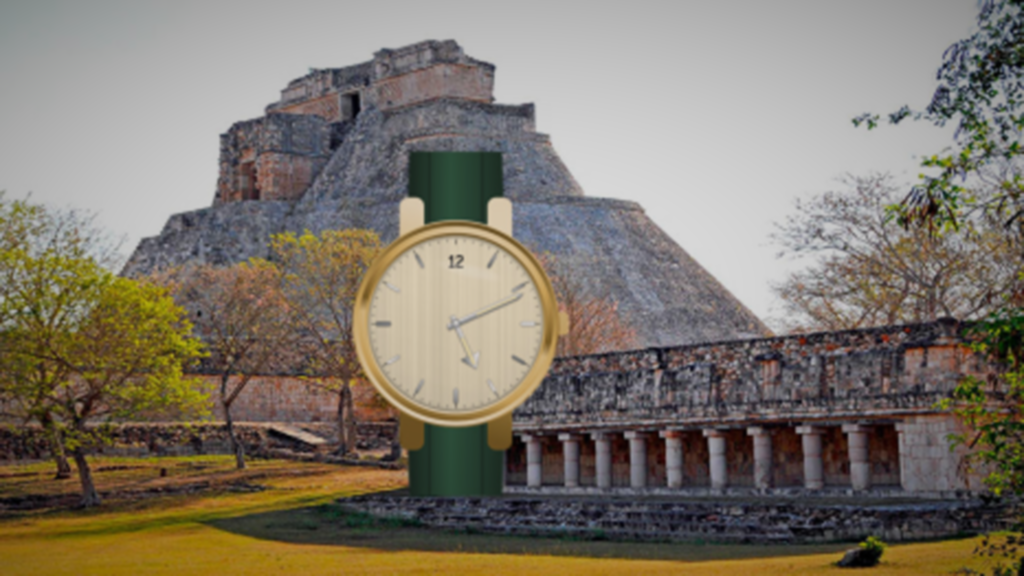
5:11
